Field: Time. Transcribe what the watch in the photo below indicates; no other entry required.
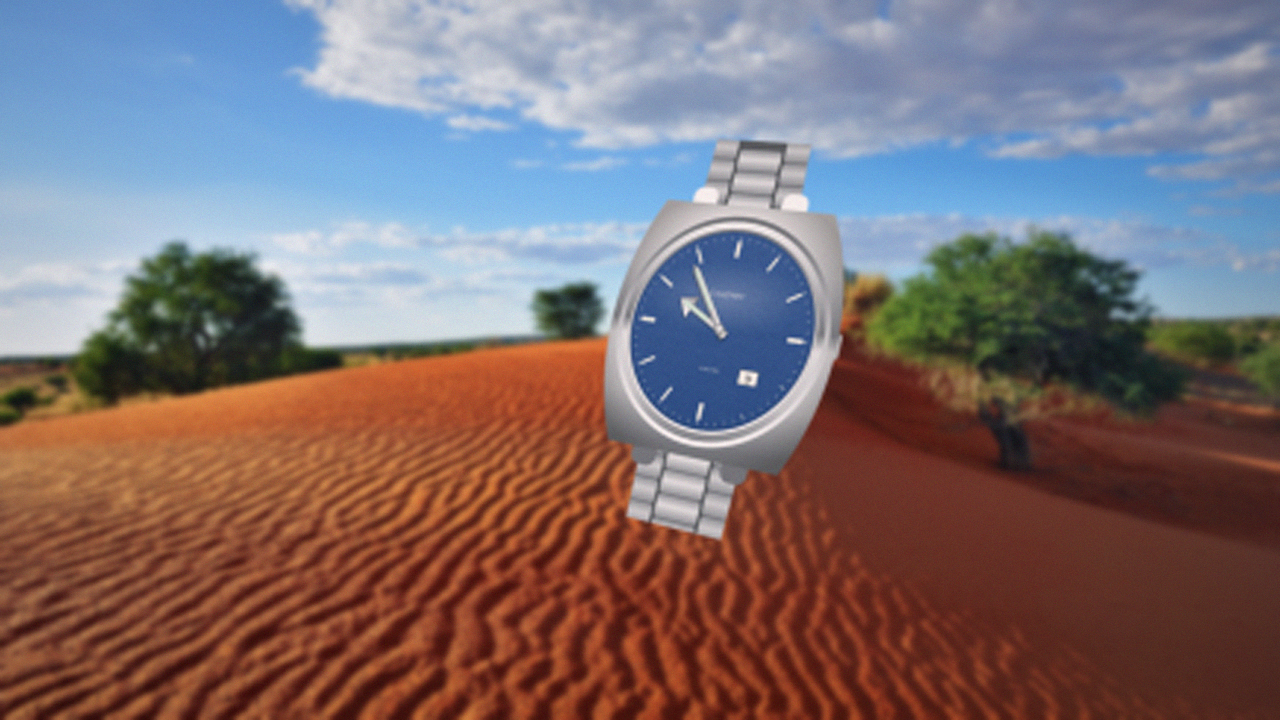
9:54
